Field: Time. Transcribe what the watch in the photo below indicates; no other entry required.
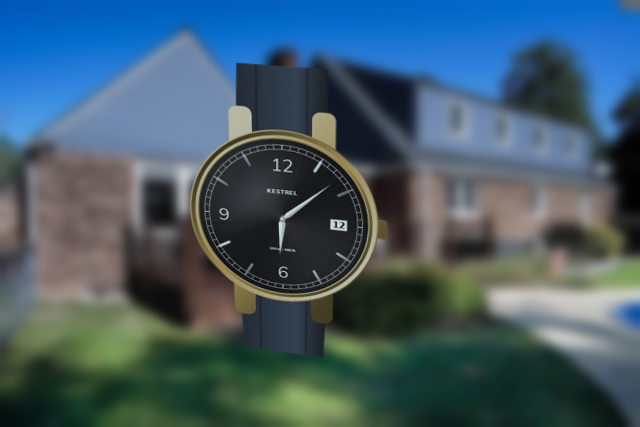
6:08
